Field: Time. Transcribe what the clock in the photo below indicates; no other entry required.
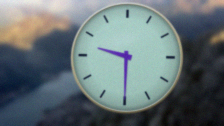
9:30
